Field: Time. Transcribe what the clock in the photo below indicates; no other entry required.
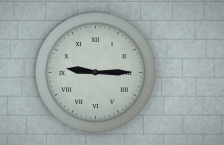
9:15
